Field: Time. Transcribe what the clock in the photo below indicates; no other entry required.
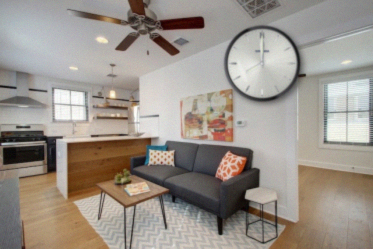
8:00
